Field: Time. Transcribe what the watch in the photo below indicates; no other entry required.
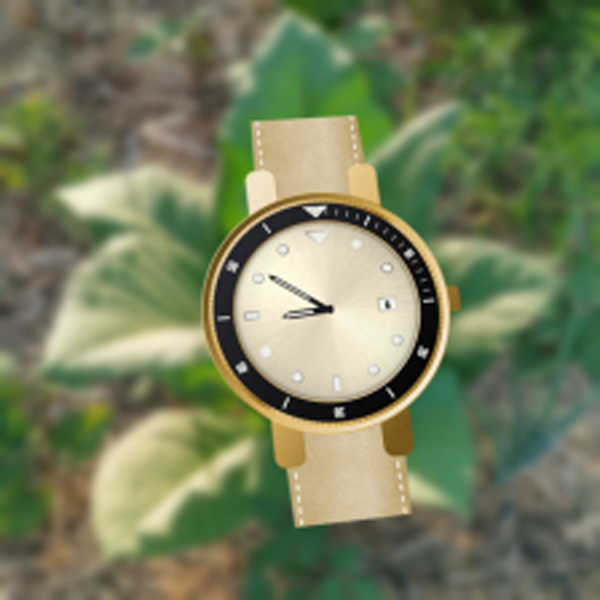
8:51
